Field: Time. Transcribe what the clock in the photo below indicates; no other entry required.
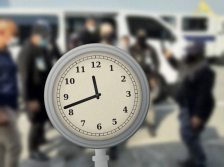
11:42
